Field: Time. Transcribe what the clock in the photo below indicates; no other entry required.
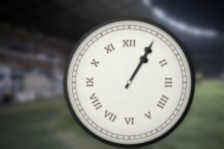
1:05
